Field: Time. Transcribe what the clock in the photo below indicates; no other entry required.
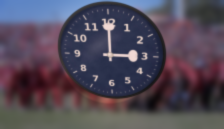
3:00
